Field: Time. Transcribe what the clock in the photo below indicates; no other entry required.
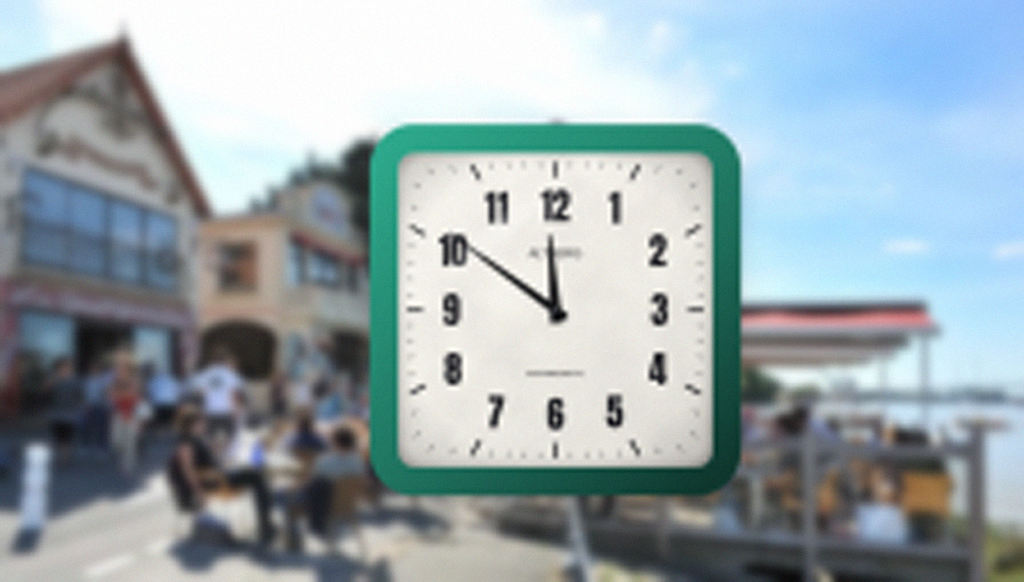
11:51
